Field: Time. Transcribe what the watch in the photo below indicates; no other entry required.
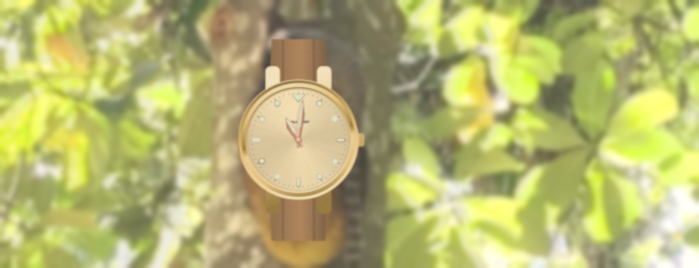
11:01
